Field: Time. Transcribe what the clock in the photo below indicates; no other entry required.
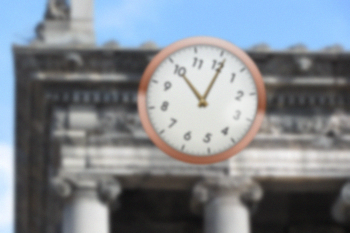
10:01
